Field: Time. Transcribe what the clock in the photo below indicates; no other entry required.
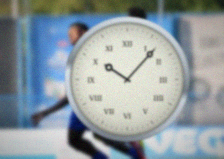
10:07
